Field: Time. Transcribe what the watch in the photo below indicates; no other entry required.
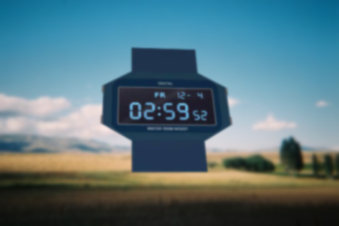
2:59
